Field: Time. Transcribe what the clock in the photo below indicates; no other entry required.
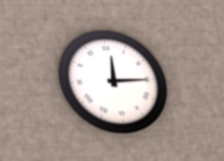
12:15
